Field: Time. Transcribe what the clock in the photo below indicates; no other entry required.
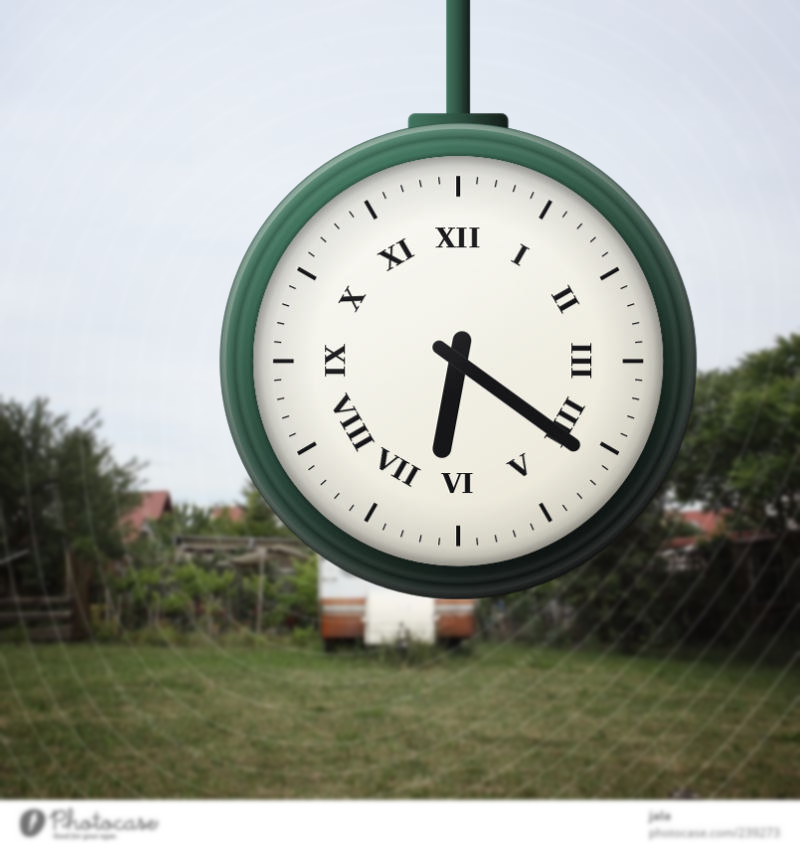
6:21
